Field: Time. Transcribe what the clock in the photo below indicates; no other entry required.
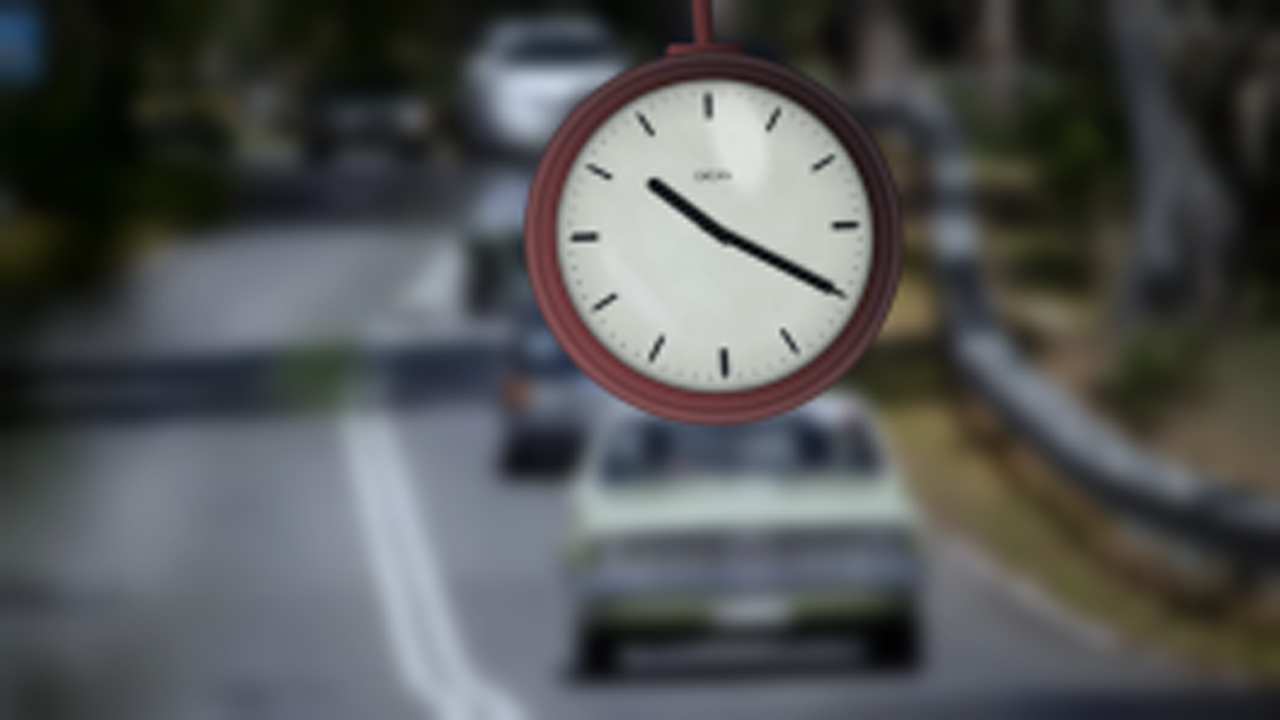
10:20
